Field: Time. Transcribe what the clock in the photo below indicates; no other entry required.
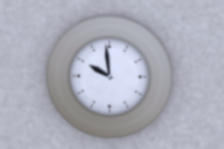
9:59
